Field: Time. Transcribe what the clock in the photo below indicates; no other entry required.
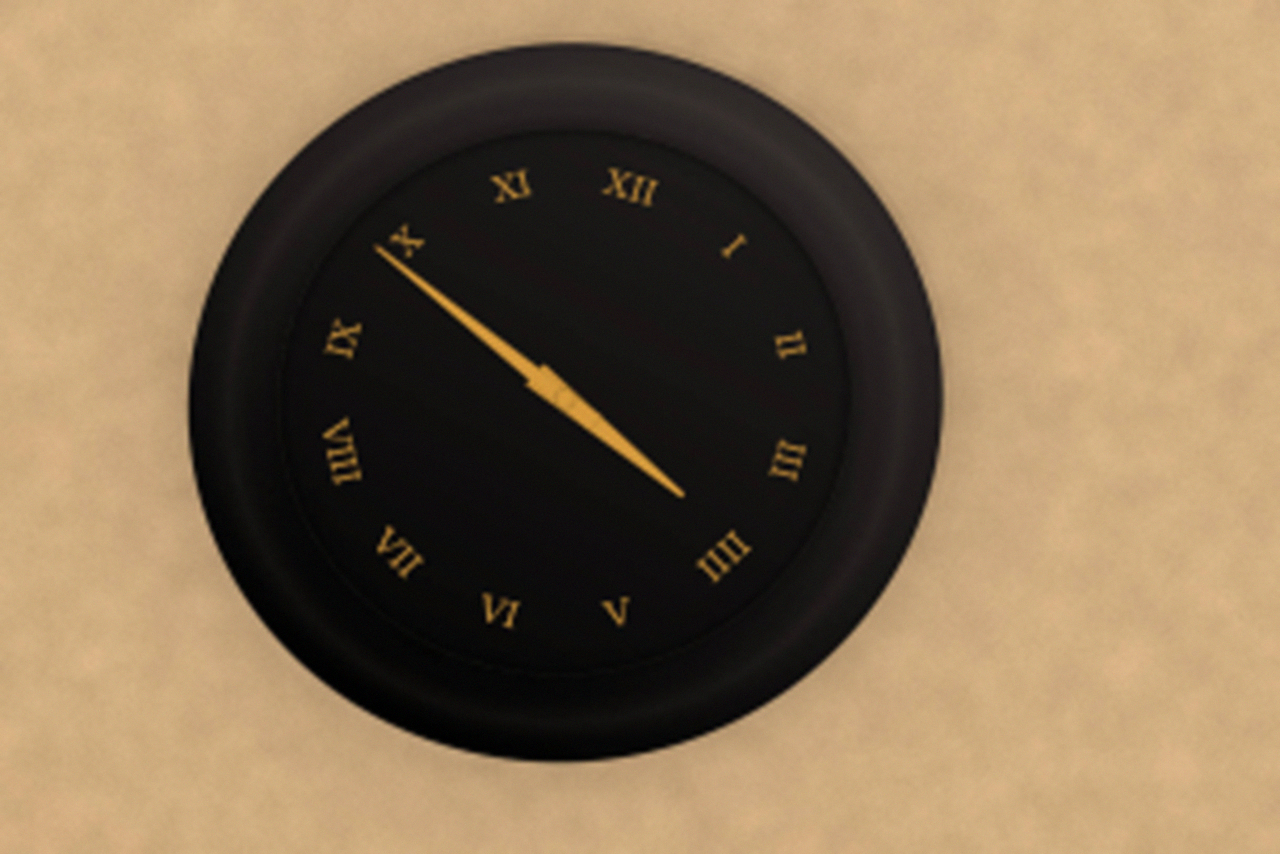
3:49
